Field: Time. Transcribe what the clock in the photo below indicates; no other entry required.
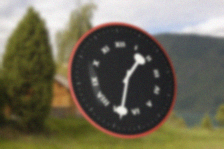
1:34
